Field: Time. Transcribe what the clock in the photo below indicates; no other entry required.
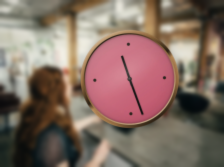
11:27
